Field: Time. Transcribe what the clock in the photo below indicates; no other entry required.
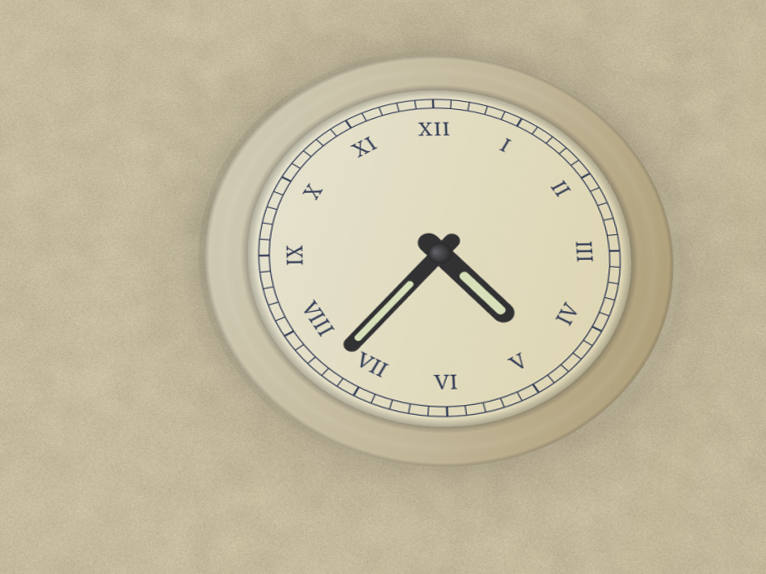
4:37
